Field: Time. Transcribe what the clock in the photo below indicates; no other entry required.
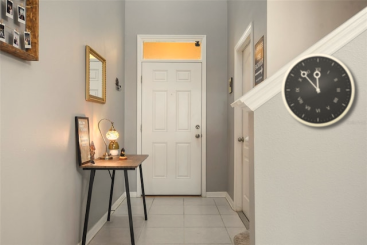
11:53
